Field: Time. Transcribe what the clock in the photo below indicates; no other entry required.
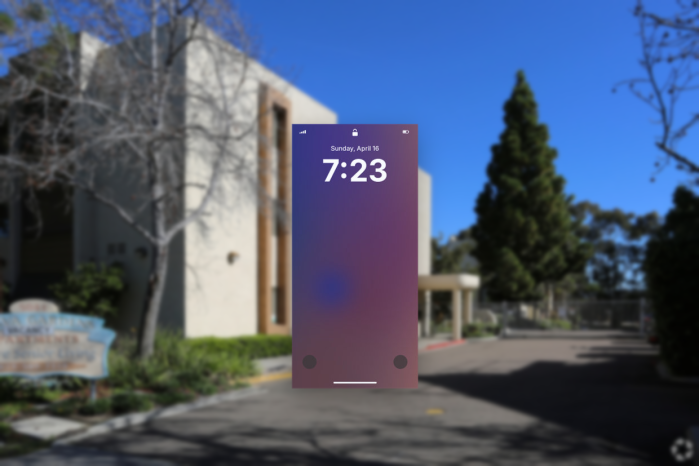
7:23
